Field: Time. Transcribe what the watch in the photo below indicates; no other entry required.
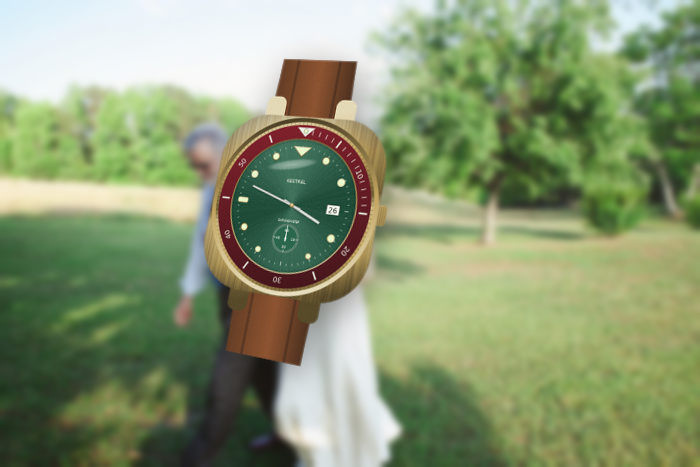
3:48
